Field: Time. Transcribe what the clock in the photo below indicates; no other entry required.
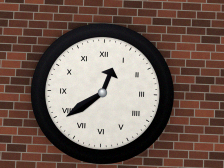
12:39
